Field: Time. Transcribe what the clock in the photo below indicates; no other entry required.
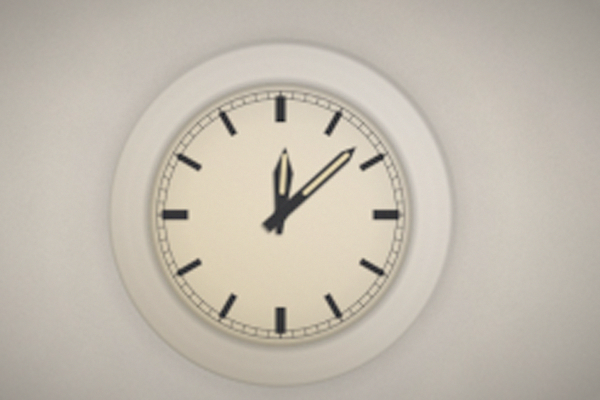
12:08
